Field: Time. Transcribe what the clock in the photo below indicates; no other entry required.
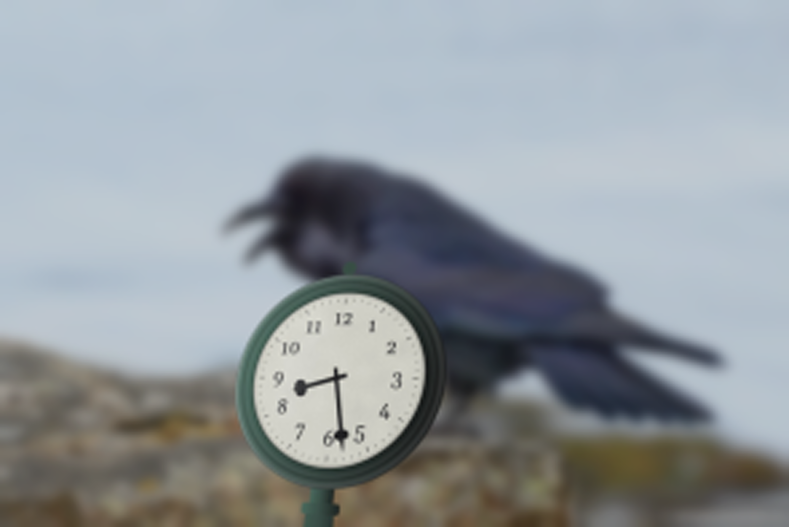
8:28
